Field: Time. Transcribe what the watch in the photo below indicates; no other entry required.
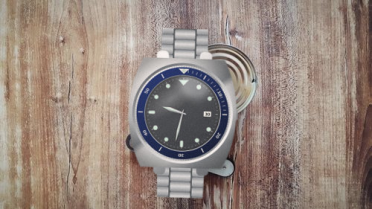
9:32
